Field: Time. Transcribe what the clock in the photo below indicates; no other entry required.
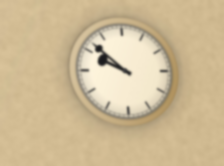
9:52
